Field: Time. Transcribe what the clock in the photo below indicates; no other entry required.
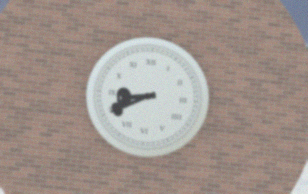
8:40
